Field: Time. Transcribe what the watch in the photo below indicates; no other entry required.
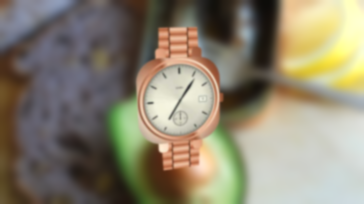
7:06
